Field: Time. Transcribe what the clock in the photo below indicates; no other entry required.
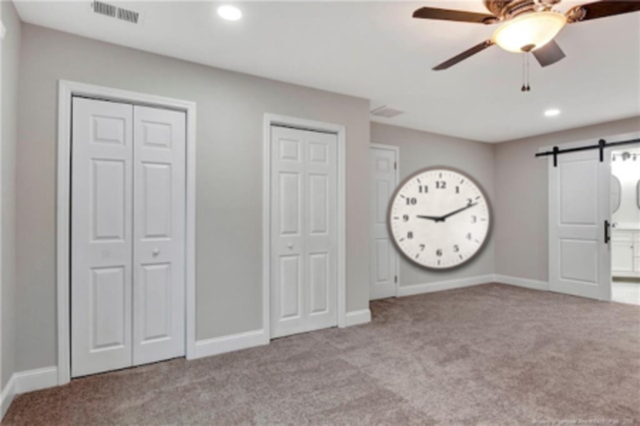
9:11
